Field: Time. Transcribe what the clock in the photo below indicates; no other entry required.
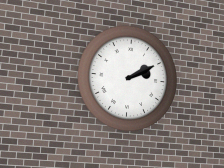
2:10
